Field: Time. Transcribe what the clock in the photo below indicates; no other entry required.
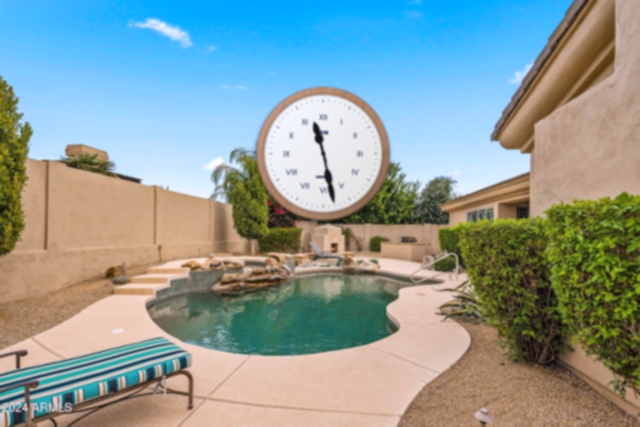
11:28
